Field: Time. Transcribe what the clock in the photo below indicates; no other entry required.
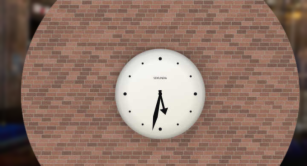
5:32
